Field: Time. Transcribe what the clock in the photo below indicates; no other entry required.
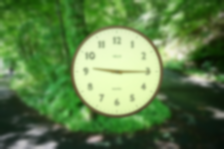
9:15
